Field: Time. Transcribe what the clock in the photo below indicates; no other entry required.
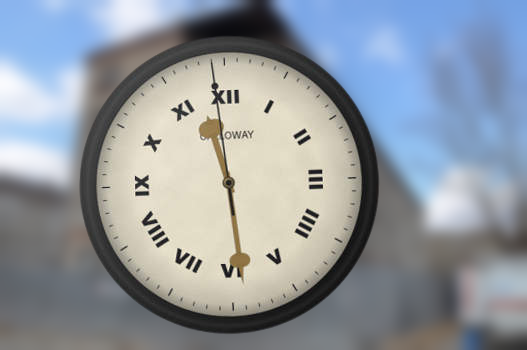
11:28:59
